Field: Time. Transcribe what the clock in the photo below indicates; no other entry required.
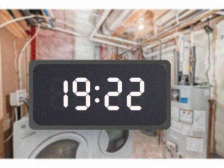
19:22
